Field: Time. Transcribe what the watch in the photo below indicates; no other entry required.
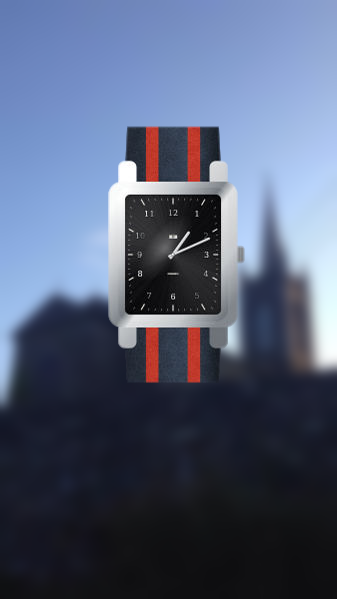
1:11
